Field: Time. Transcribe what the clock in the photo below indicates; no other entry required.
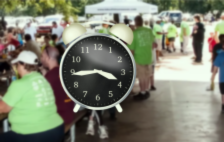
3:44
